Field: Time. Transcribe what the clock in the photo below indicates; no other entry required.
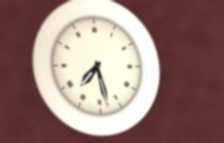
7:28
